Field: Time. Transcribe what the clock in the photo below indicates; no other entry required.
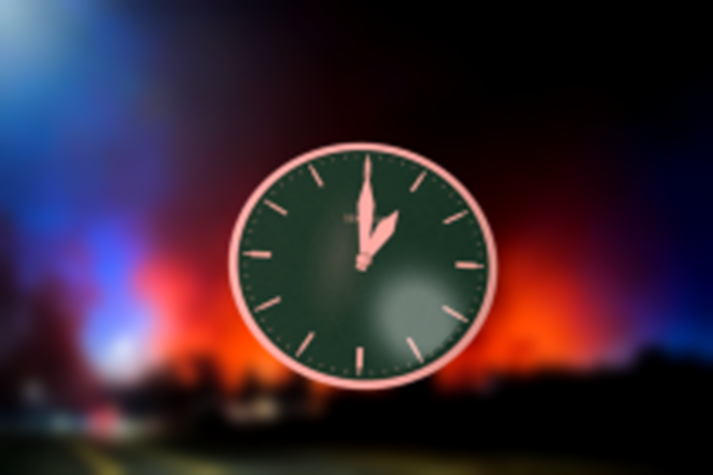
1:00
